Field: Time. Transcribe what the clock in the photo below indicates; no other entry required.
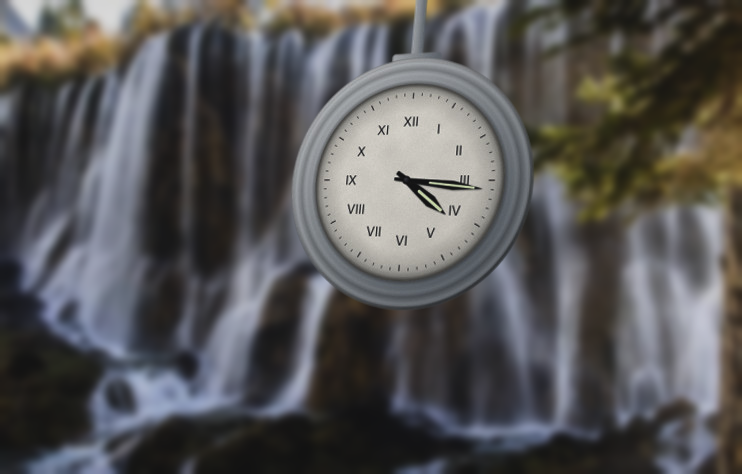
4:16
